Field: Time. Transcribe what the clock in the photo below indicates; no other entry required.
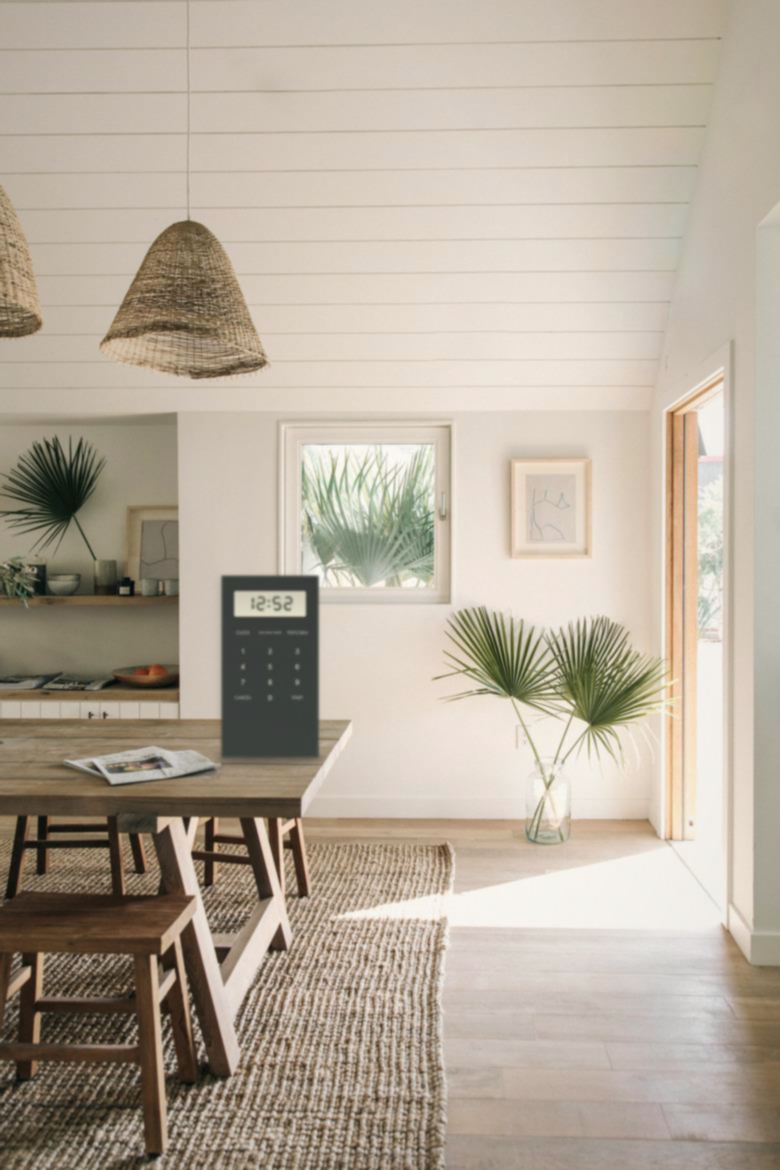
12:52
